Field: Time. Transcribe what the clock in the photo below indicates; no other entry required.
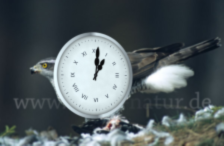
1:01
